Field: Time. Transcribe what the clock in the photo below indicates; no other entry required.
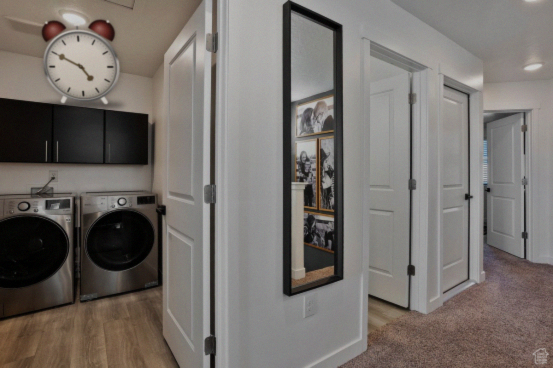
4:50
